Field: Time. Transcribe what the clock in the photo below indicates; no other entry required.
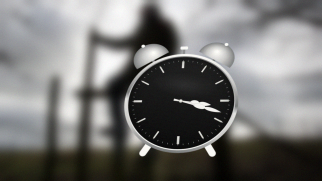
3:18
